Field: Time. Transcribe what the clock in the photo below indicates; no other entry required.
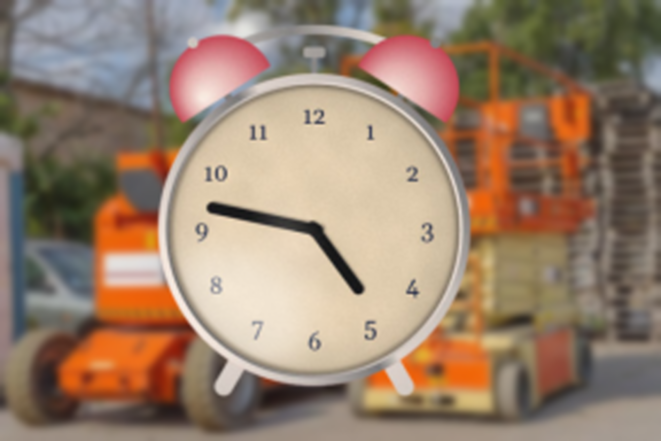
4:47
